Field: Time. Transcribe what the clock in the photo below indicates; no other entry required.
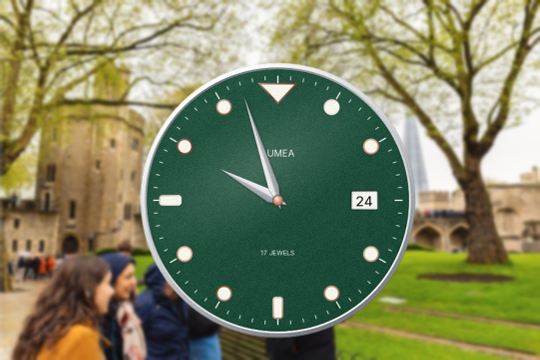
9:57
